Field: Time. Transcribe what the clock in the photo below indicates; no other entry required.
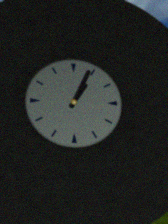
1:04
